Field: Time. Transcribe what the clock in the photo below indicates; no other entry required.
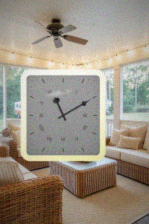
11:10
